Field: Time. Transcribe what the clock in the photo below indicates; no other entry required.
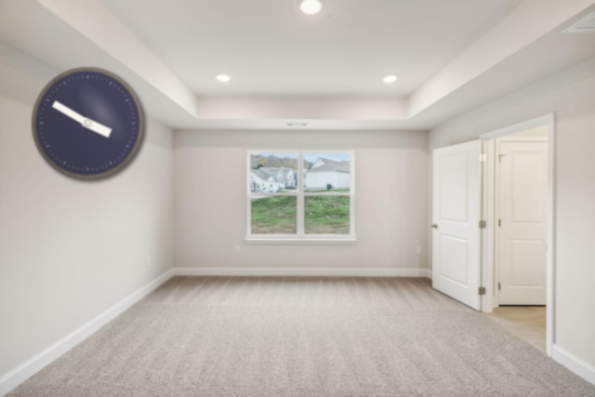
3:50
